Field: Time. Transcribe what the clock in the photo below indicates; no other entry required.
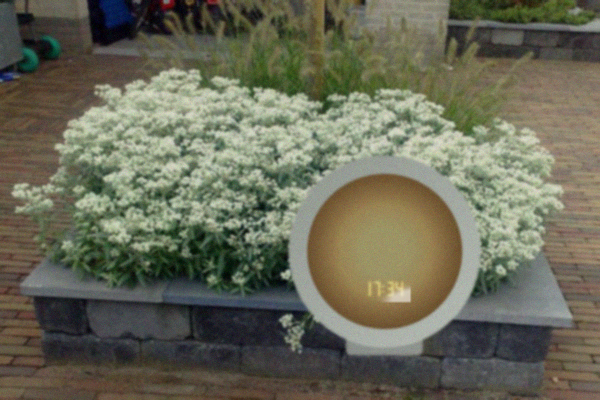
17:34
